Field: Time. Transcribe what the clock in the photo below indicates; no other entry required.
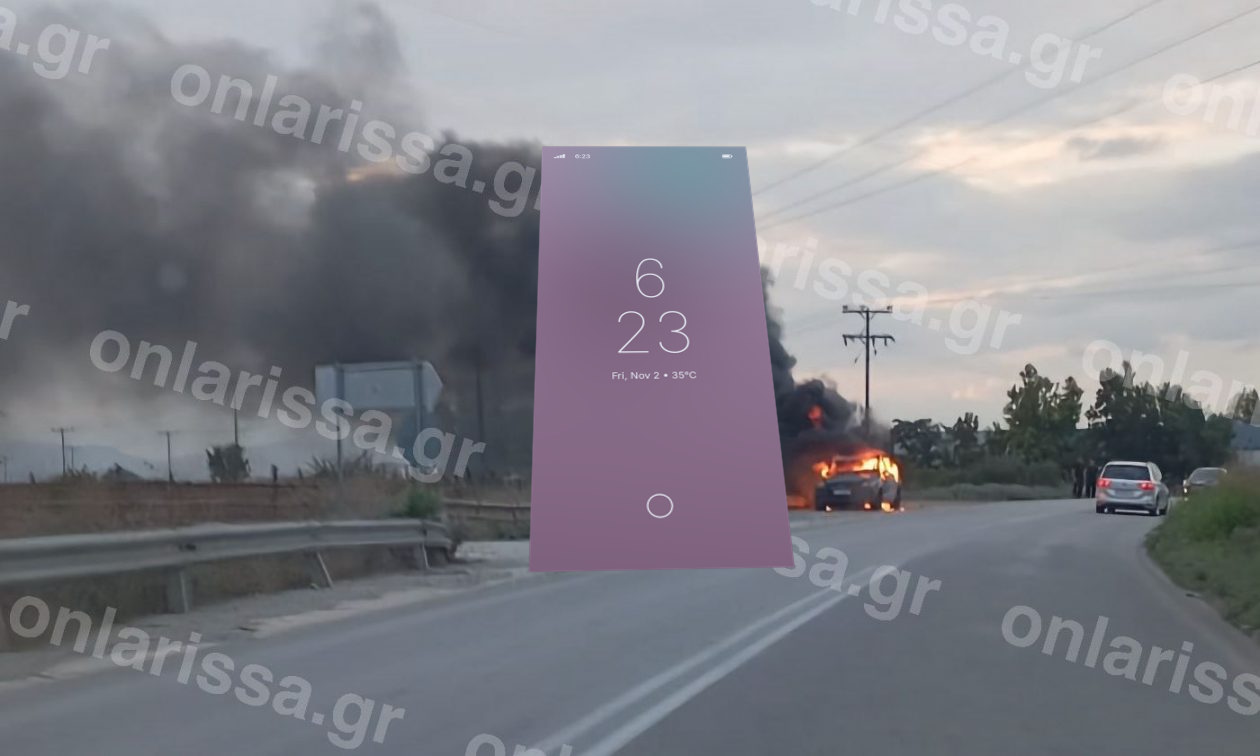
6:23
